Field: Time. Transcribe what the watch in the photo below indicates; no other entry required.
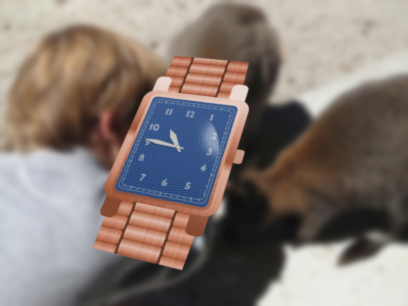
10:46
